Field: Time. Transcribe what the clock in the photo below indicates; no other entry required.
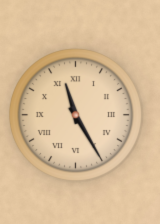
11:25
